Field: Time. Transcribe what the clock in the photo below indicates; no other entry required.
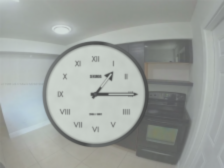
1:15
